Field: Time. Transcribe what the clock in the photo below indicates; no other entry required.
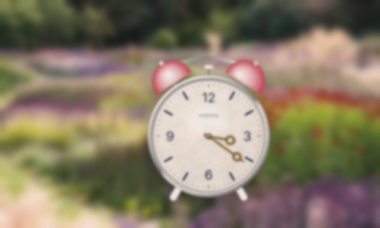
3:21
